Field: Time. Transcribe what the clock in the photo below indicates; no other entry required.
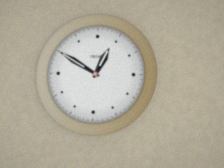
12:50
